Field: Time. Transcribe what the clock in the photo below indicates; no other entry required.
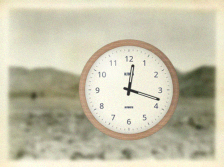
12:18
